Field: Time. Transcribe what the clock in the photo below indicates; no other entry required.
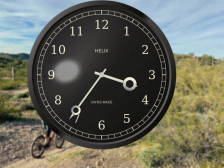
3:36
